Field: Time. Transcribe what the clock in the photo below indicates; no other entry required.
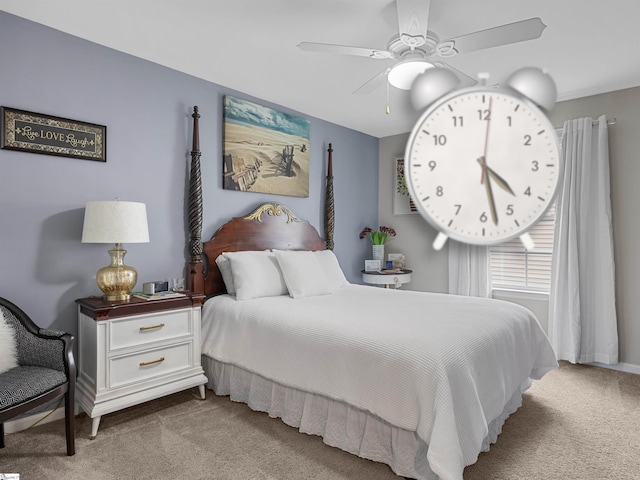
4:28:01
